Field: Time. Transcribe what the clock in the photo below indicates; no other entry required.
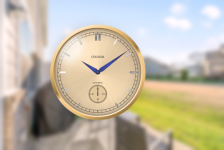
10:09
